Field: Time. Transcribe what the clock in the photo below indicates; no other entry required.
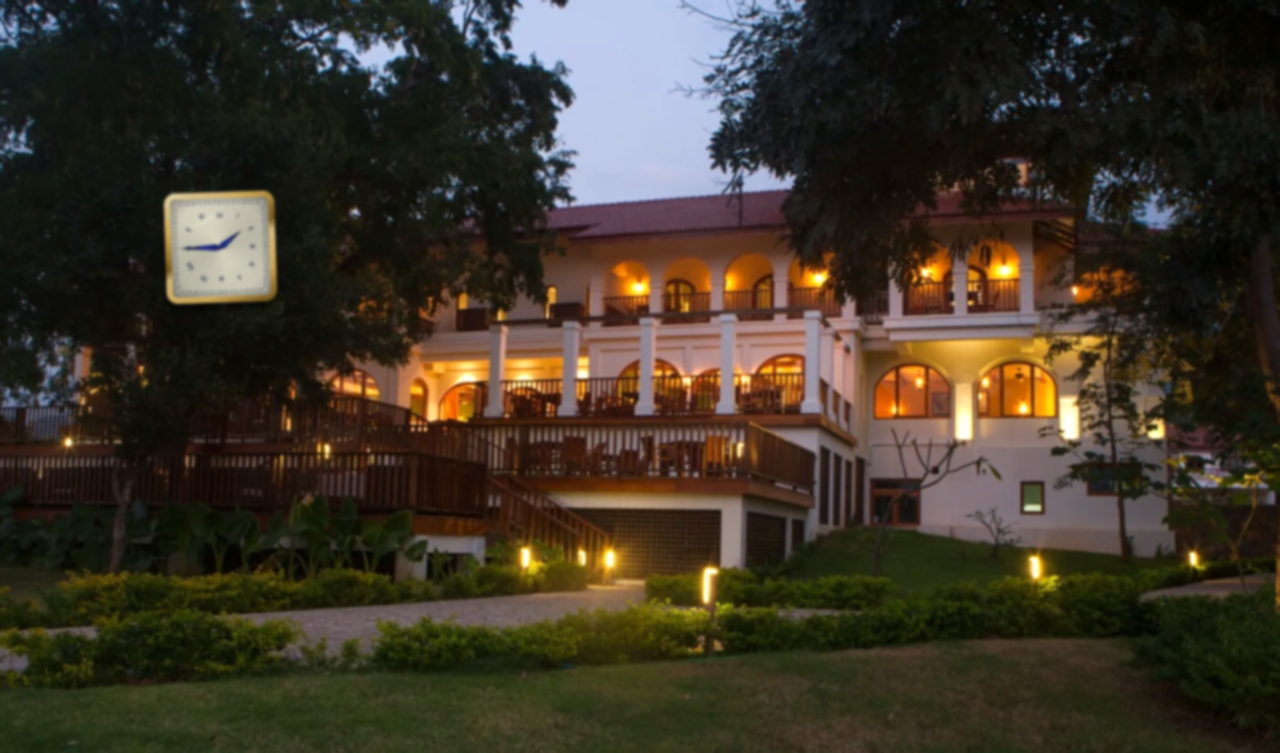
1:45
